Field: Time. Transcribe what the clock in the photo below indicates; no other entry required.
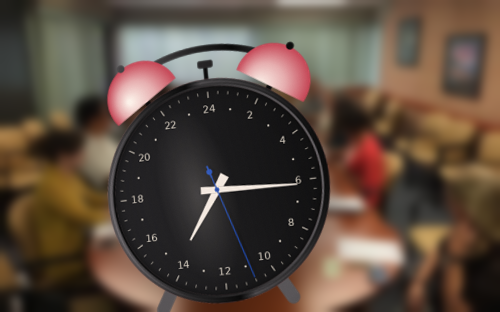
14:15:27
